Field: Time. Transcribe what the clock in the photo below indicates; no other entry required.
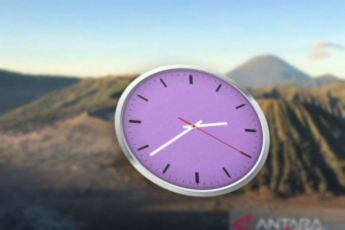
2:38:20
